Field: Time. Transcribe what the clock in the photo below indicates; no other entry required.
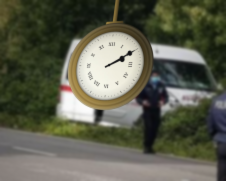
2:10
